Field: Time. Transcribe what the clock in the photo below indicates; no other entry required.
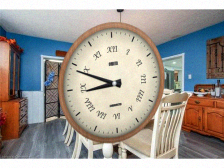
8:49
